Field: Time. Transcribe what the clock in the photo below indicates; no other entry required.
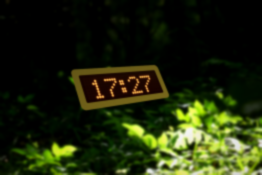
17:27
